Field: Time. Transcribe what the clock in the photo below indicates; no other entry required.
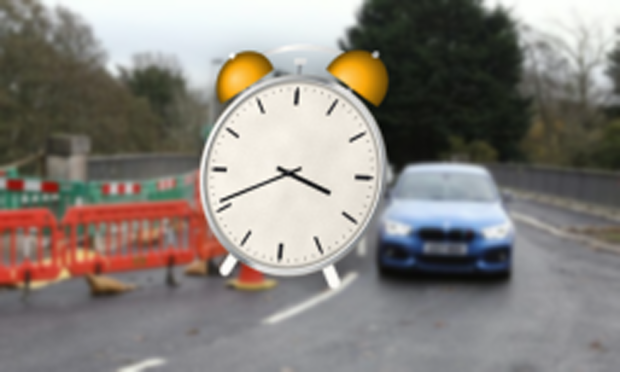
3:41
